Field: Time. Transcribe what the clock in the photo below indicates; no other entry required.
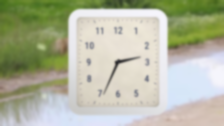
2:34
